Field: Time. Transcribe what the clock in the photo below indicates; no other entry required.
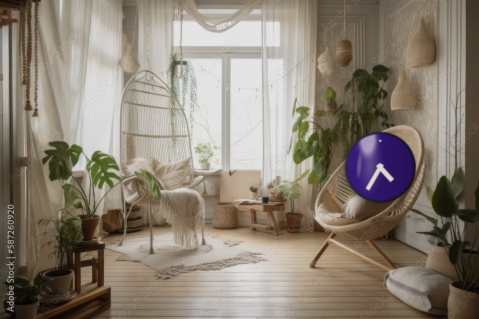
4:35
